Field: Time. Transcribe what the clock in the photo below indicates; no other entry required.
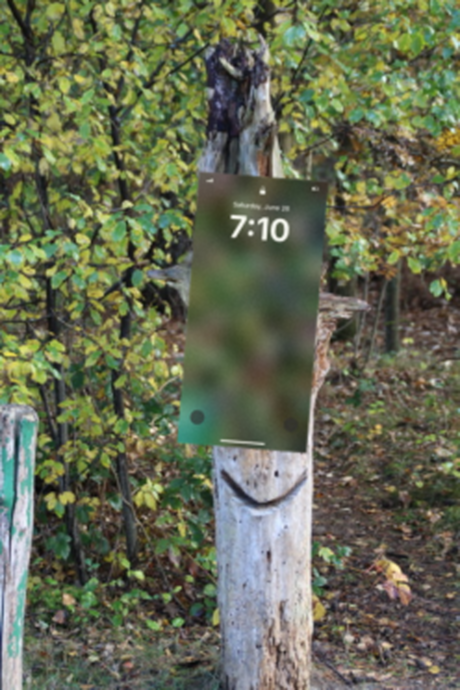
7:10
